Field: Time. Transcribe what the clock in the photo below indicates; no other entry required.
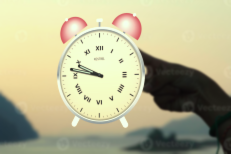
9:47
